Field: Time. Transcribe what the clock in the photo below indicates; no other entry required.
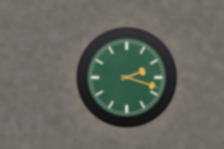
2:18
